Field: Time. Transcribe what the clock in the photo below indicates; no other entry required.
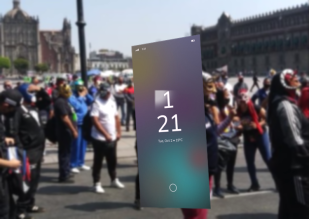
1:21
